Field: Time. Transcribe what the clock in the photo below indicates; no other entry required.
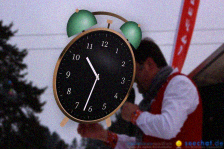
10:32
